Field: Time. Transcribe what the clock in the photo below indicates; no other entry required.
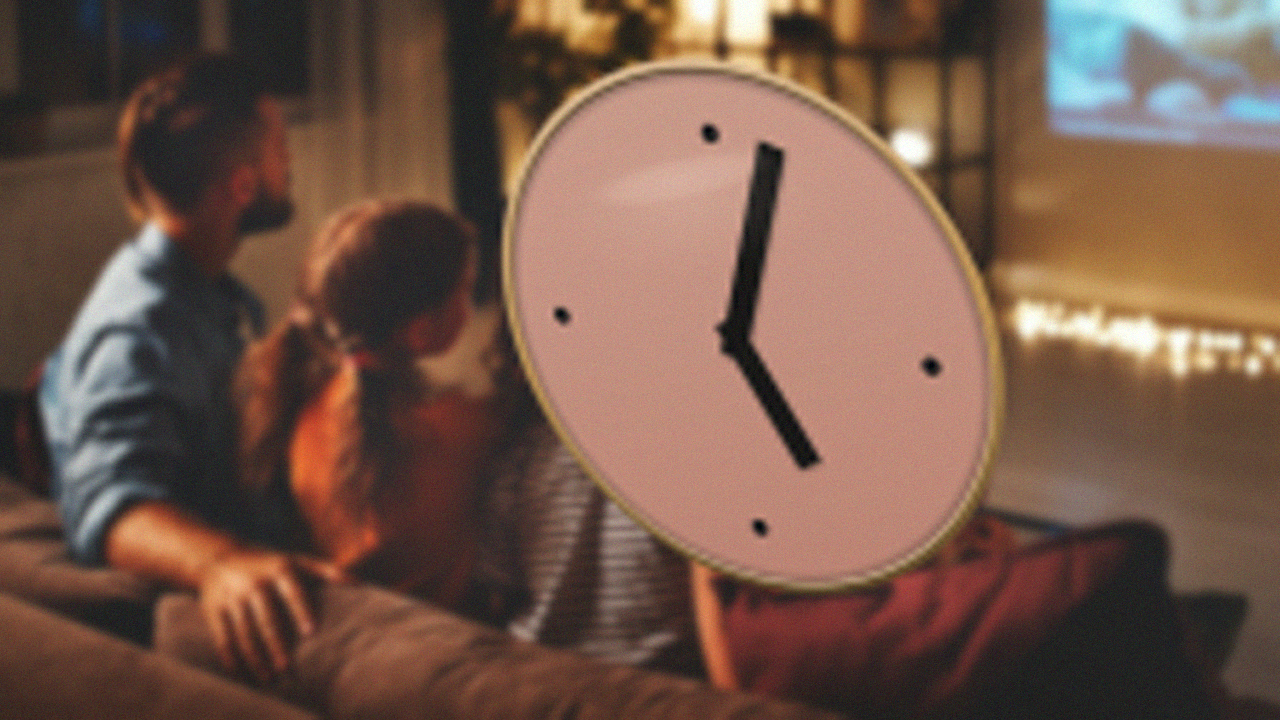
5:03
